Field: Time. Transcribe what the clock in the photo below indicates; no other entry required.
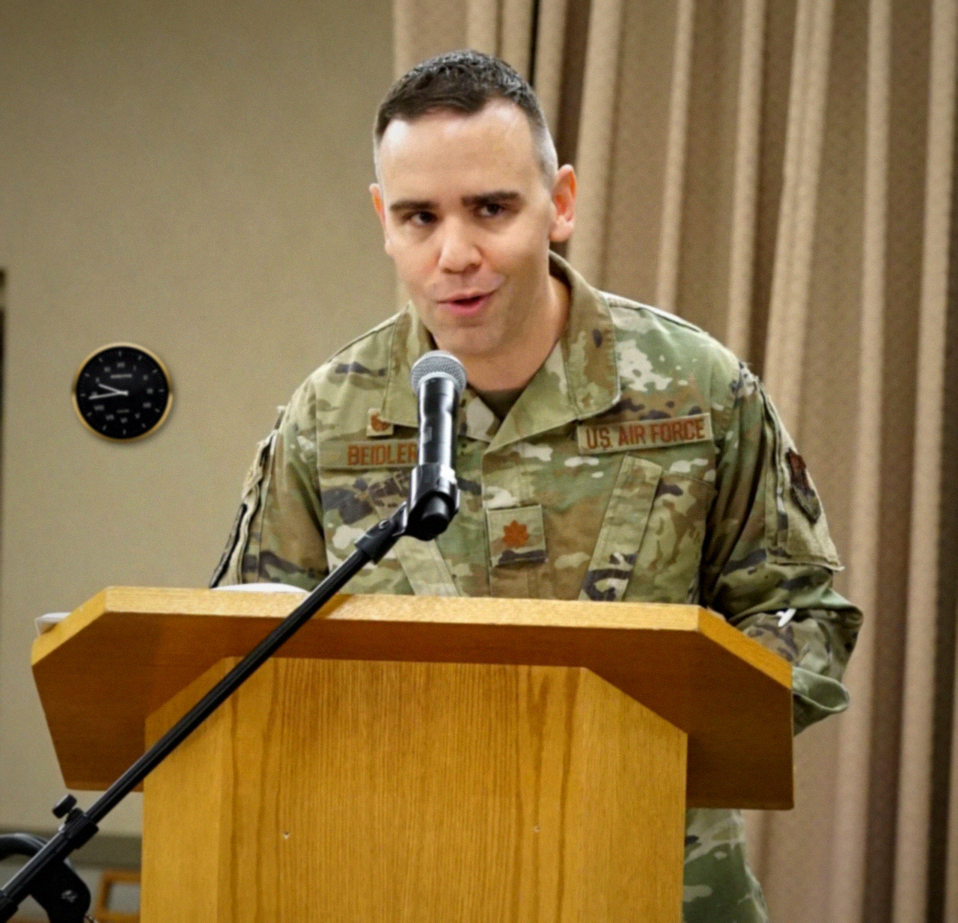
9:44
